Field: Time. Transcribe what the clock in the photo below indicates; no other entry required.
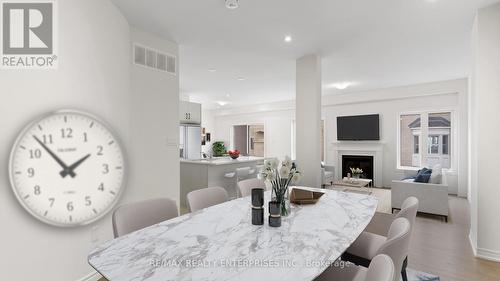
1:53
